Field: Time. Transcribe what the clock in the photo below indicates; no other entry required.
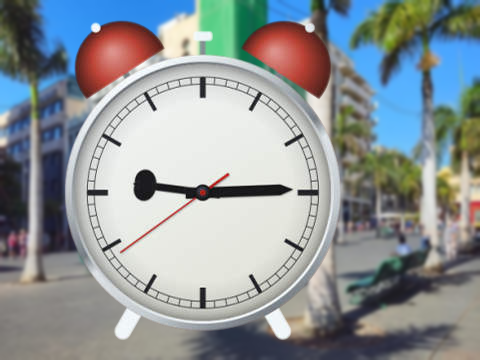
9:14:39
